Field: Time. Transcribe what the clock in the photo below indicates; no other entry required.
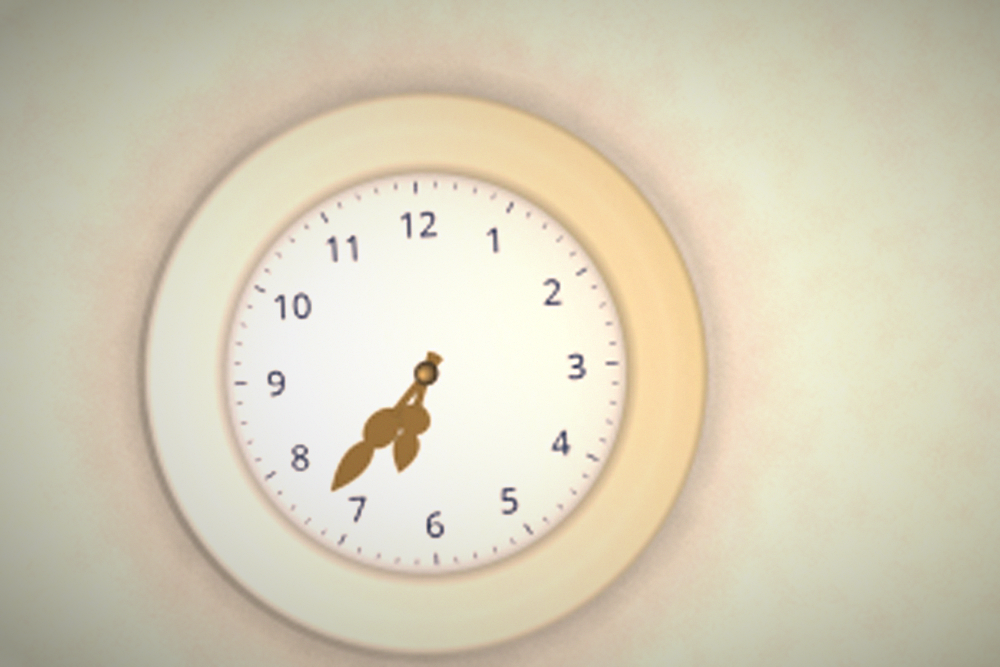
6:37
